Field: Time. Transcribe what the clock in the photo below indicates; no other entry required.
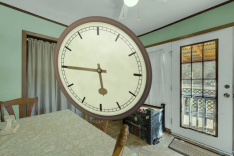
5:45
